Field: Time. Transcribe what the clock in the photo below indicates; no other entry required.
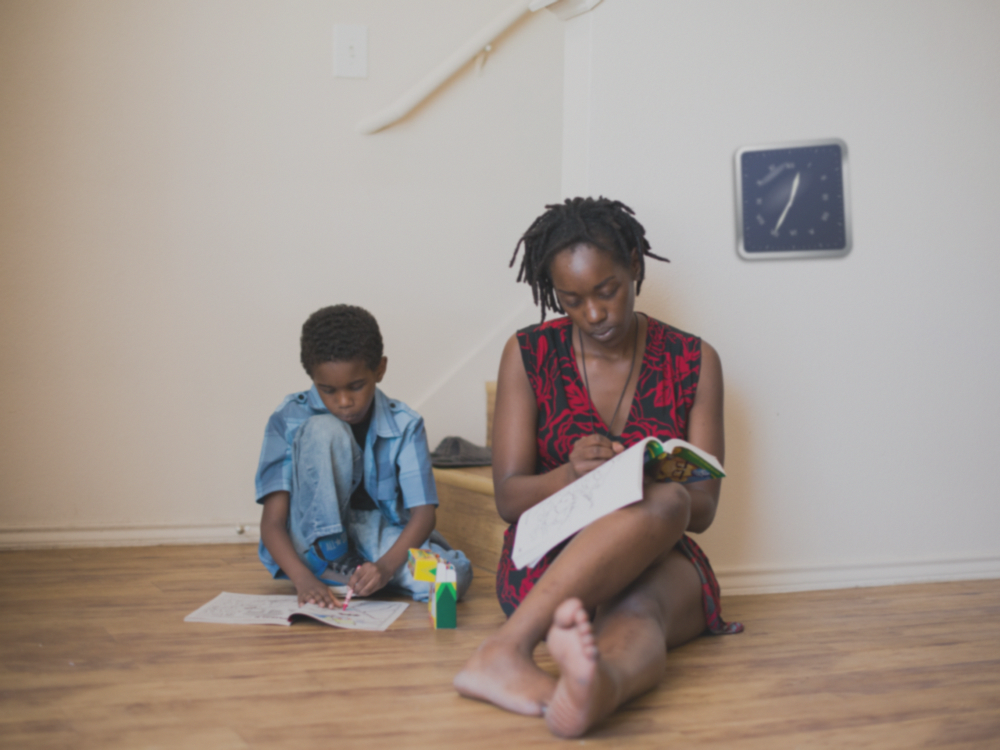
12:35
